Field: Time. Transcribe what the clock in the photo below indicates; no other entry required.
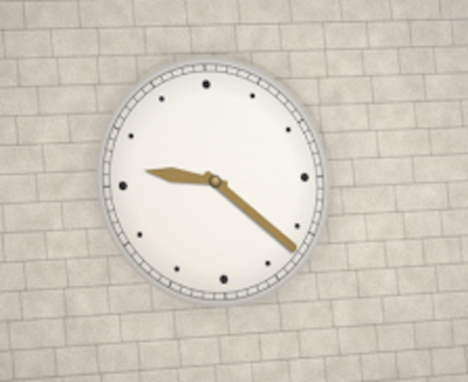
9:22
